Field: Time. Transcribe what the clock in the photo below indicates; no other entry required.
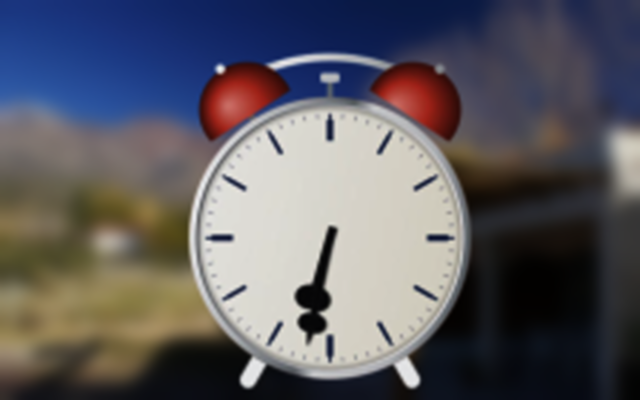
6:32
